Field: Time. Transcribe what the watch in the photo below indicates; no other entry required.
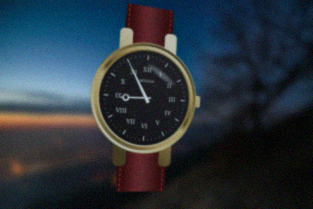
8:55
